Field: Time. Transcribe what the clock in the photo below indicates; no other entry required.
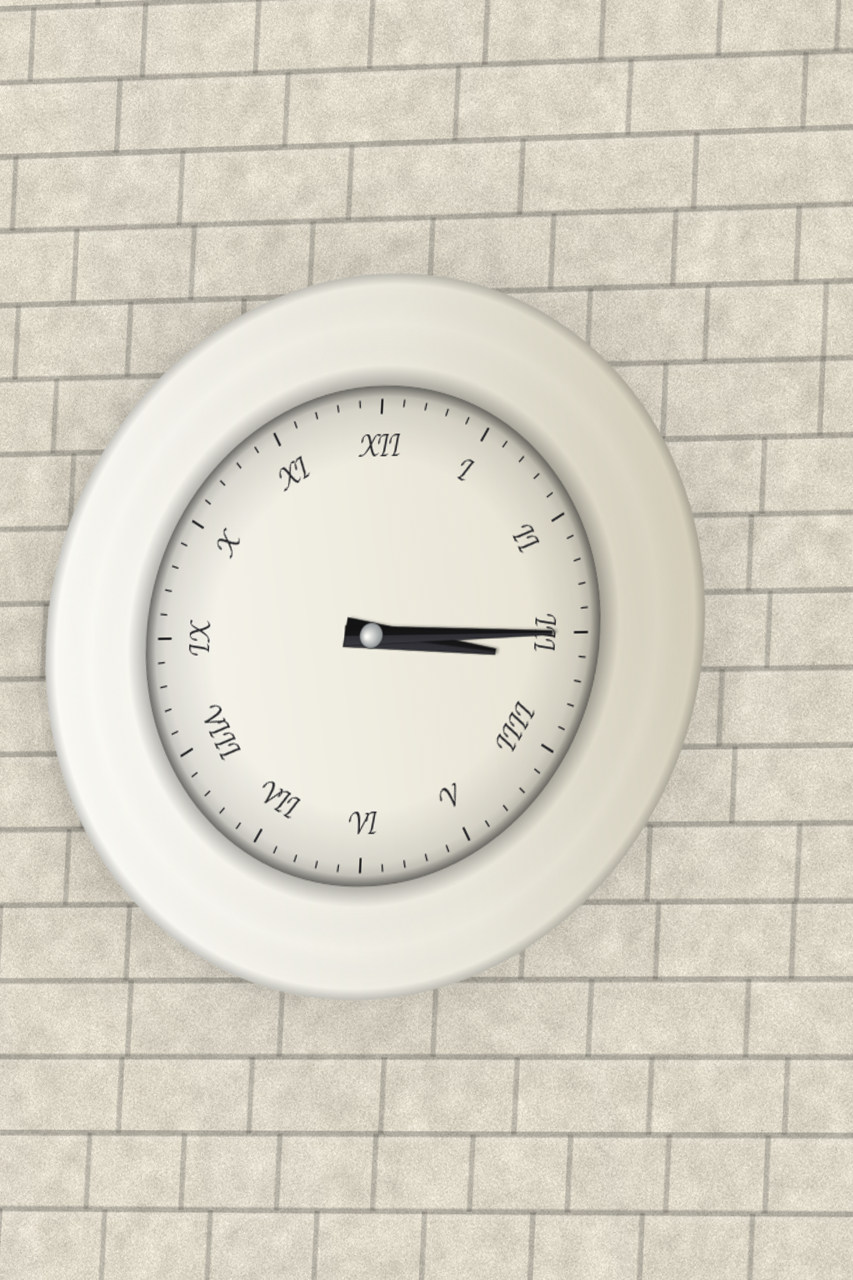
3:15
